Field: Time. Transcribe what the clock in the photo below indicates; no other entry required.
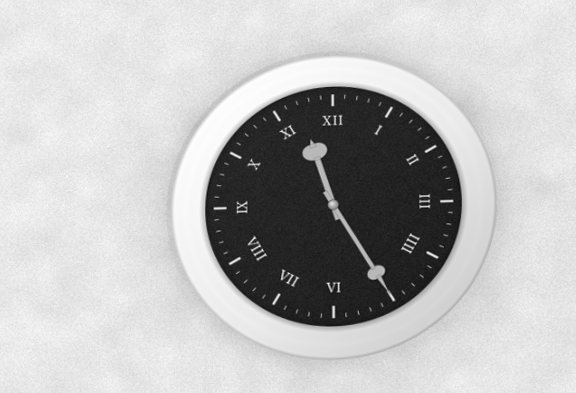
11:25
